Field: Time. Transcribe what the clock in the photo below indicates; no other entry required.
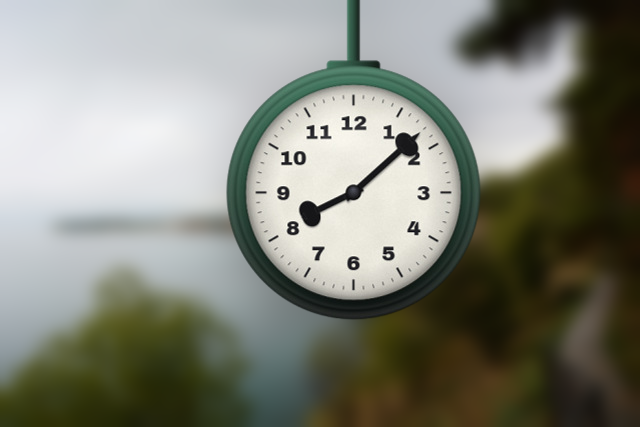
8:08
